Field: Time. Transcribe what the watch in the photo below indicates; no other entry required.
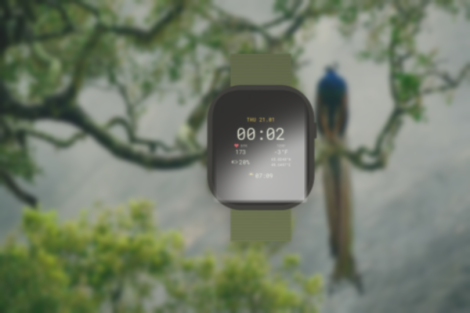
0:02
